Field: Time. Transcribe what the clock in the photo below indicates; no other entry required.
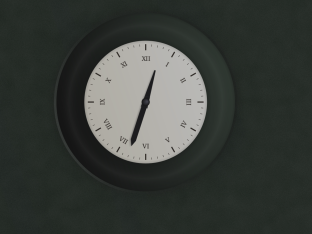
12:33
